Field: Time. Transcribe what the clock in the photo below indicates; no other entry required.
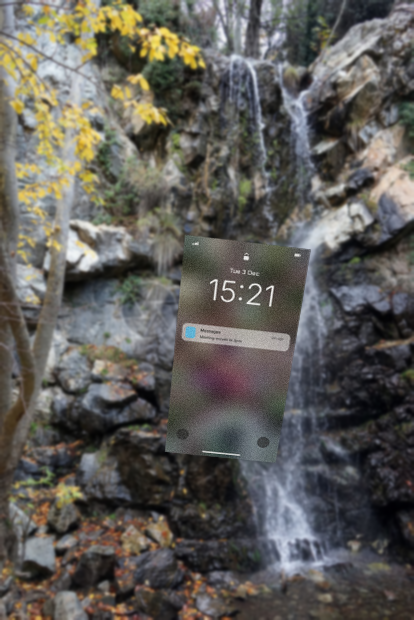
15:21
